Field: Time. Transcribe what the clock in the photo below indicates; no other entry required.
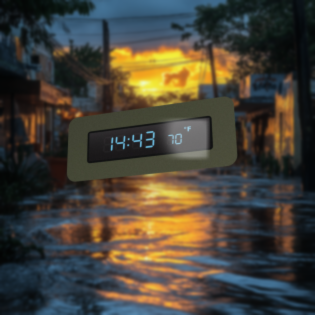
14:43
